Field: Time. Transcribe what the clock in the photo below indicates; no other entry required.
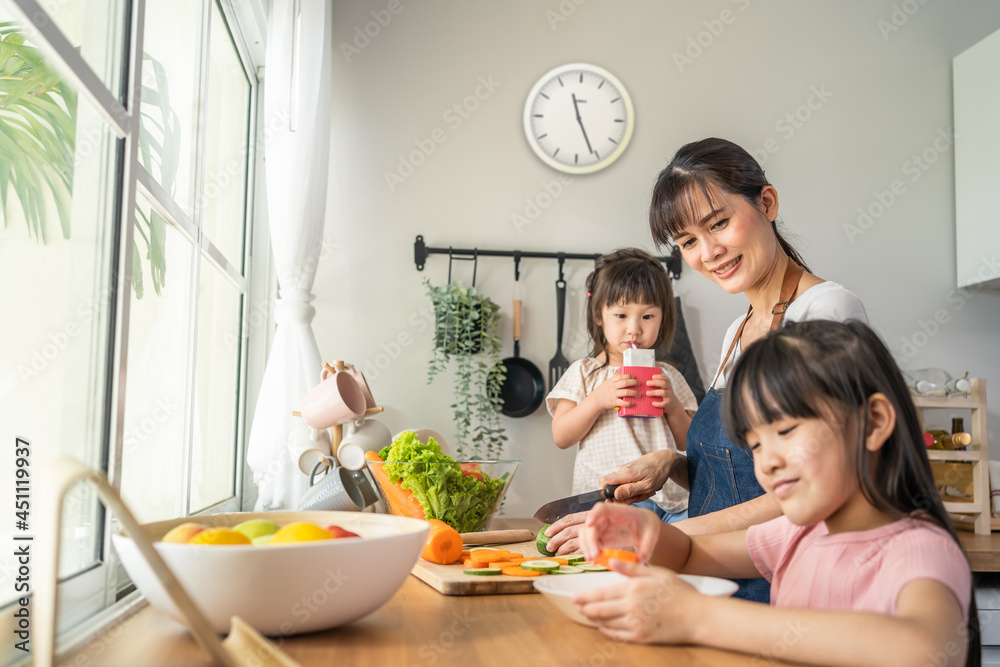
11:26
